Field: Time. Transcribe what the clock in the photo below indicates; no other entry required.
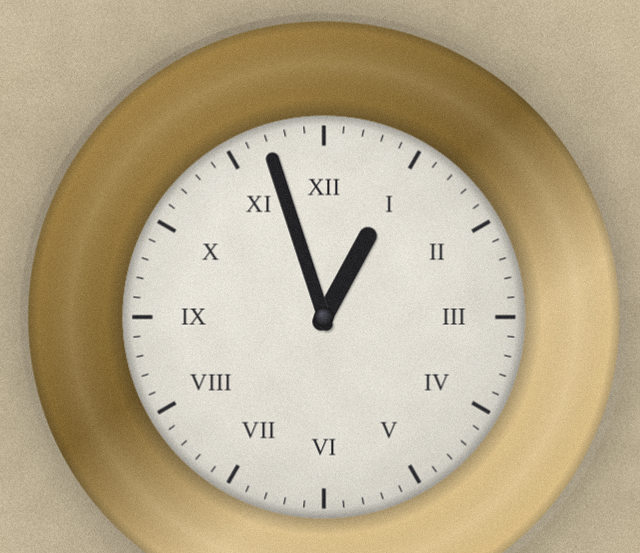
12:57
